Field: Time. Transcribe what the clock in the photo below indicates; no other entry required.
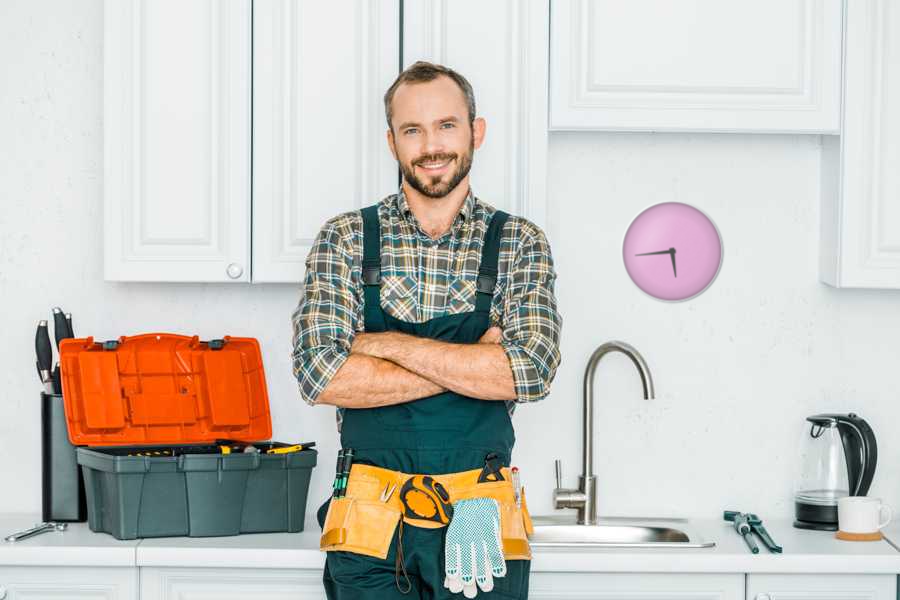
5:44
